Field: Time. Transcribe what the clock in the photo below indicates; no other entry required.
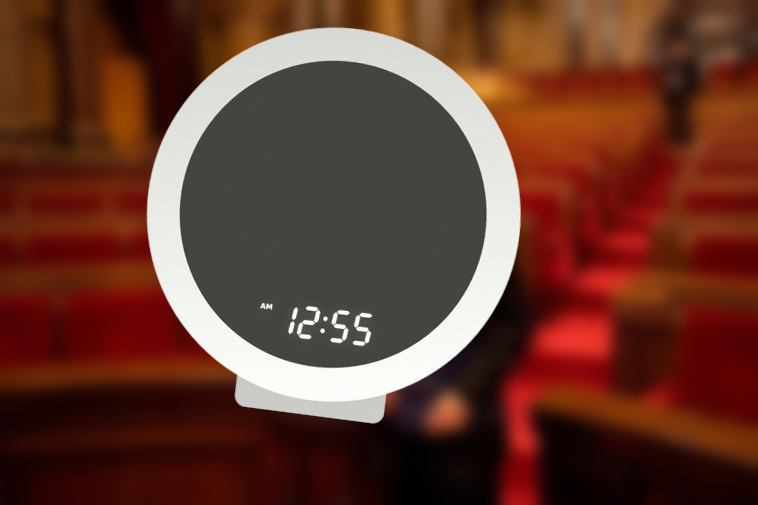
12:55
